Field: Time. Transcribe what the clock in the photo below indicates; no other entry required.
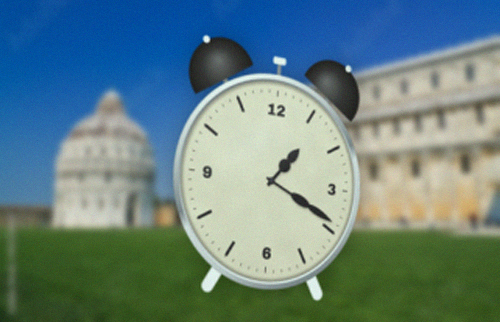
1:19
